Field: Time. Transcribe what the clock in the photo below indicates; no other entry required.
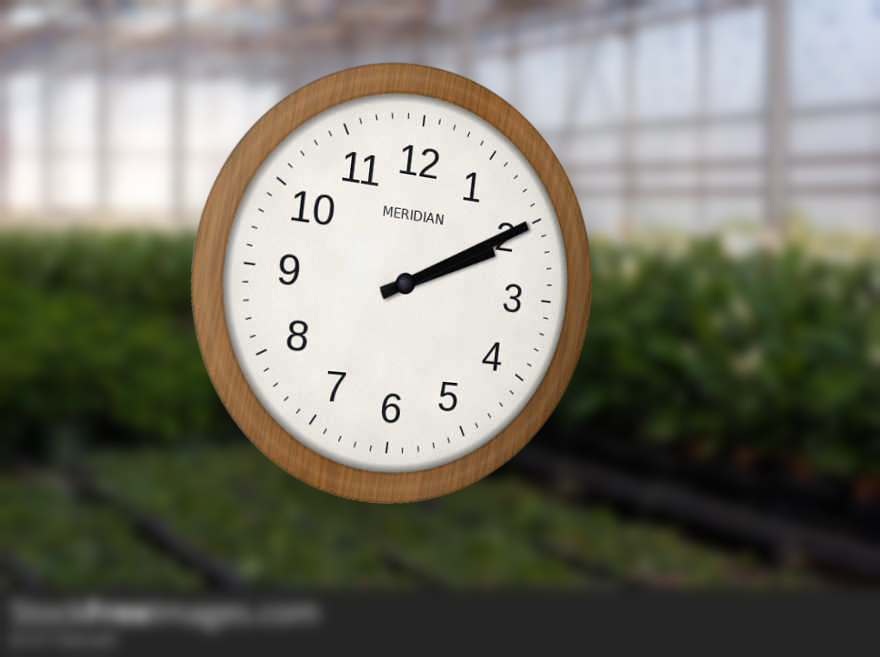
2:10
